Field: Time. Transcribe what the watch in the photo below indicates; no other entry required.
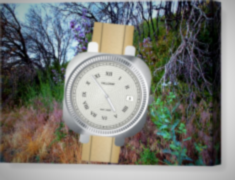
4:53
